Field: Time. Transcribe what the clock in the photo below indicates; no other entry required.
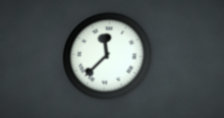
11:37
